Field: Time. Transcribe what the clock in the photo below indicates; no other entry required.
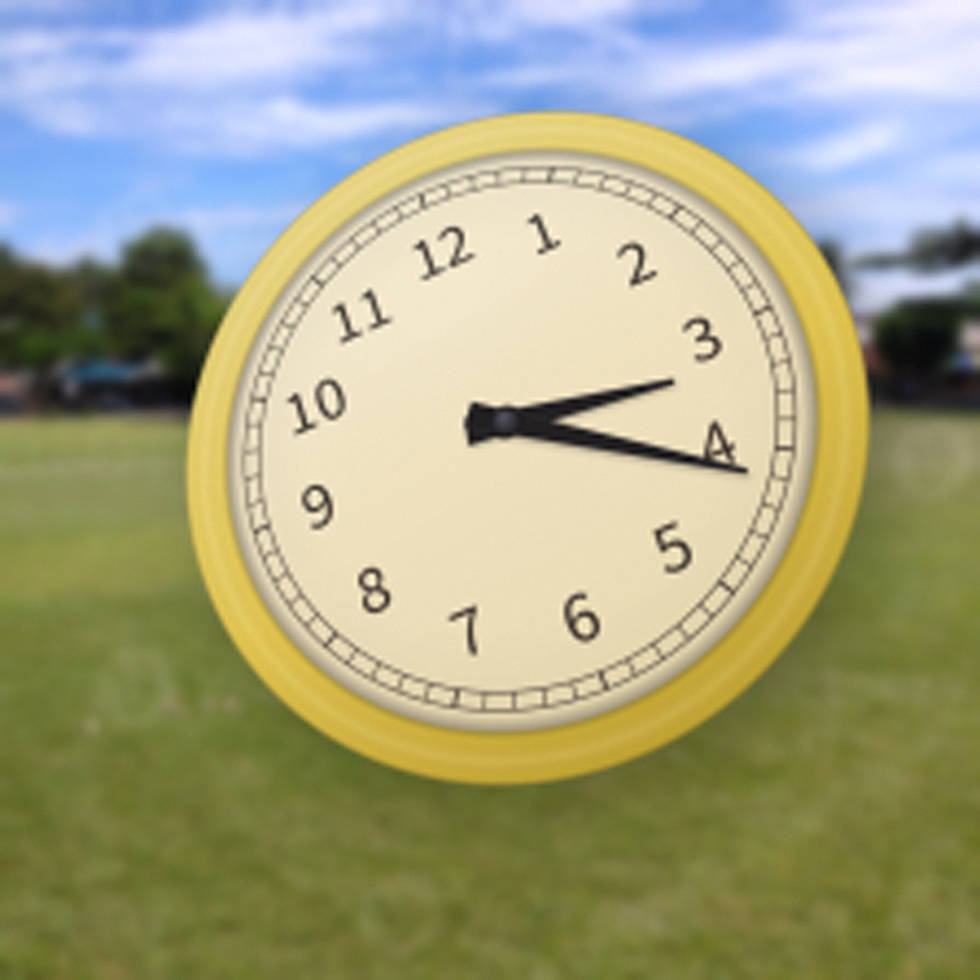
3:21
